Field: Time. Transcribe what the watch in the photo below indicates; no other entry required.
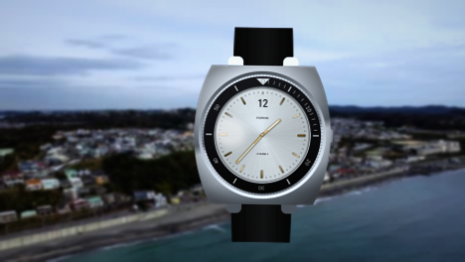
1:37
